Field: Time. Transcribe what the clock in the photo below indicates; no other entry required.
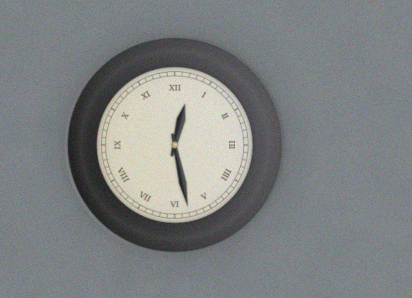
12:28
